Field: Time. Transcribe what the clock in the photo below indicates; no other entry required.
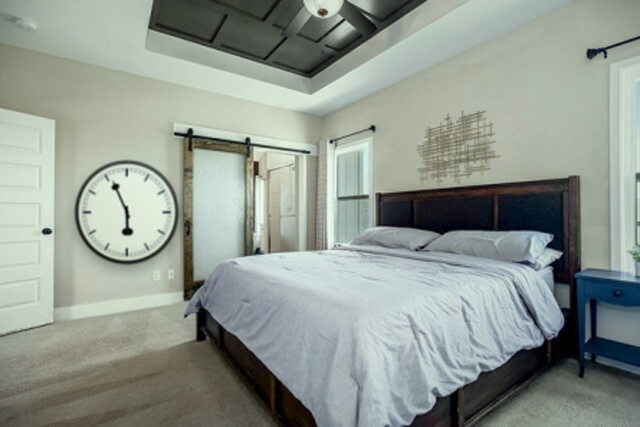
5:56
